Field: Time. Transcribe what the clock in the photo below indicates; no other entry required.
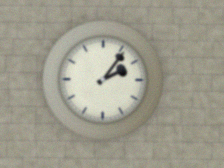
2:06
